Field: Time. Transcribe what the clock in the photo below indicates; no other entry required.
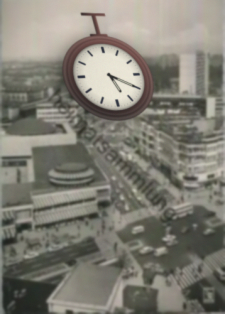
5:20
